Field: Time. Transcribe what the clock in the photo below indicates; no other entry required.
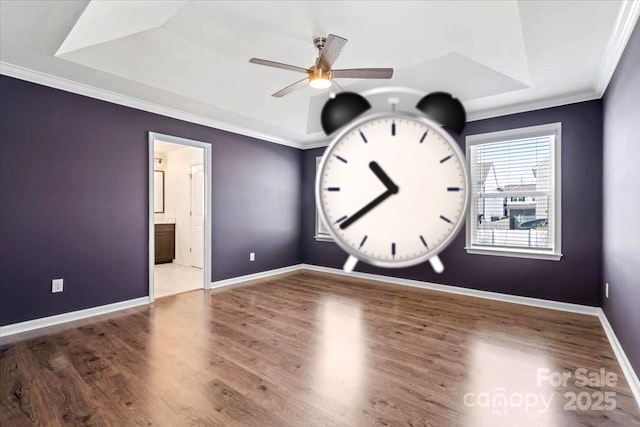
10:39
